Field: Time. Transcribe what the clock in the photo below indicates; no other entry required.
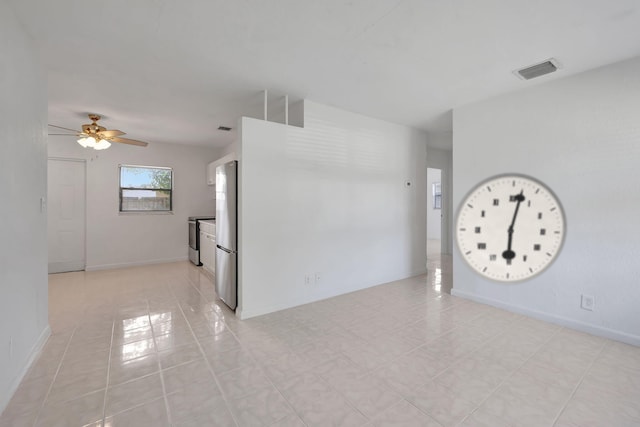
6:02
